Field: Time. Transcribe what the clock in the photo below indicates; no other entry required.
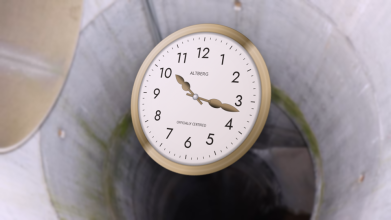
10:17
